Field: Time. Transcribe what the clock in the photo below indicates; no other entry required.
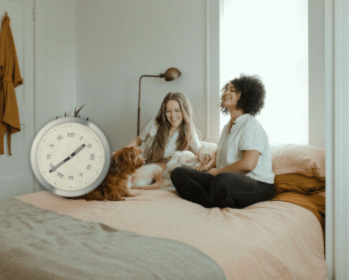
1:39
